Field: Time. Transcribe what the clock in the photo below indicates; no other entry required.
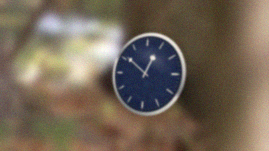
12:51
